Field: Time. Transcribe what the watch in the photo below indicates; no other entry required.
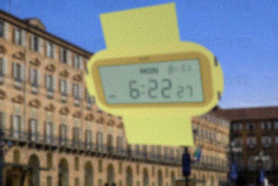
6:22
